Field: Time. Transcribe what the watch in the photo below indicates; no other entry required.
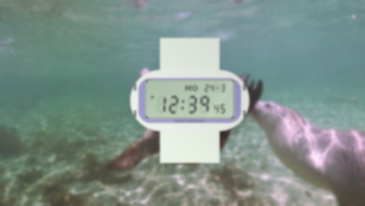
12:39
